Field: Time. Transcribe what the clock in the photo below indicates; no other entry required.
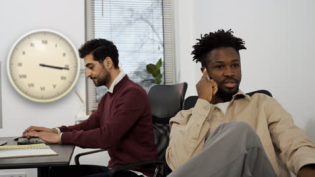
3:16
